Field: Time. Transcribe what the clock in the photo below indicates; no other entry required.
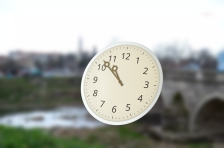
10:52
